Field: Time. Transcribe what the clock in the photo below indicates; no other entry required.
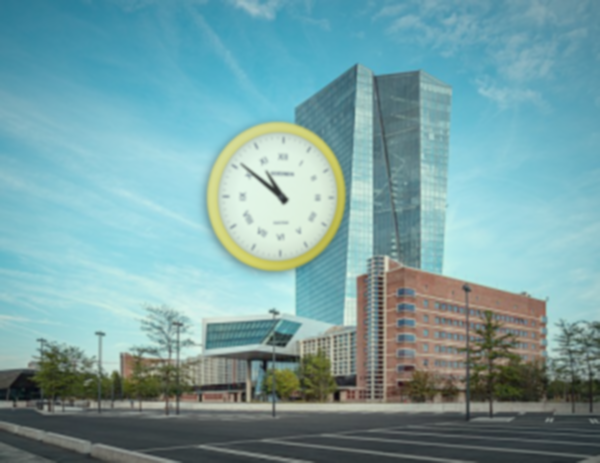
10:51
